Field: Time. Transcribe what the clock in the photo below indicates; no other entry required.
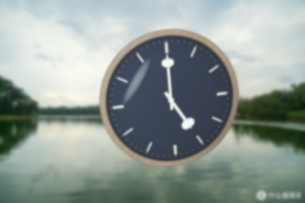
5:00
